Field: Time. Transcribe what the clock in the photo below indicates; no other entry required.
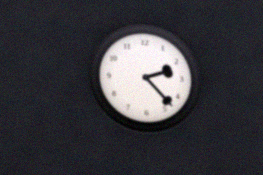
2:23
